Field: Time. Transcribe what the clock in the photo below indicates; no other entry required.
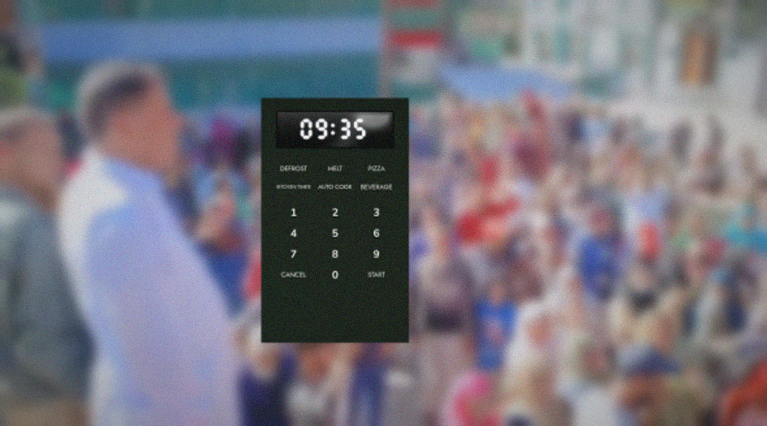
9:35
